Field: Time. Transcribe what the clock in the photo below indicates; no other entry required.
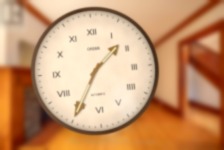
1:35
